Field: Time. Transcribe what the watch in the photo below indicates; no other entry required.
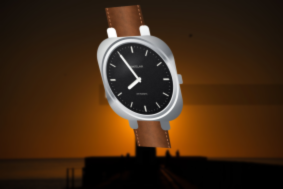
7:55
